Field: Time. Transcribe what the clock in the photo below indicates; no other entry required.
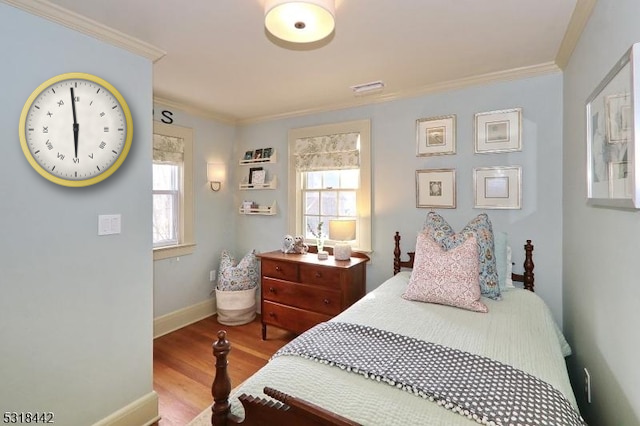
5:59
